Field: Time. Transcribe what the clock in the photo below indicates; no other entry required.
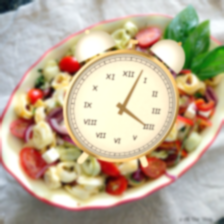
4:03
